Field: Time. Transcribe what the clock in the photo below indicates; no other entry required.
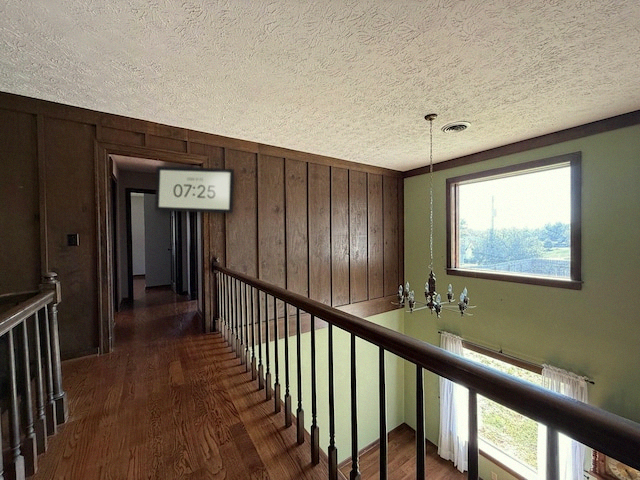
7:25
